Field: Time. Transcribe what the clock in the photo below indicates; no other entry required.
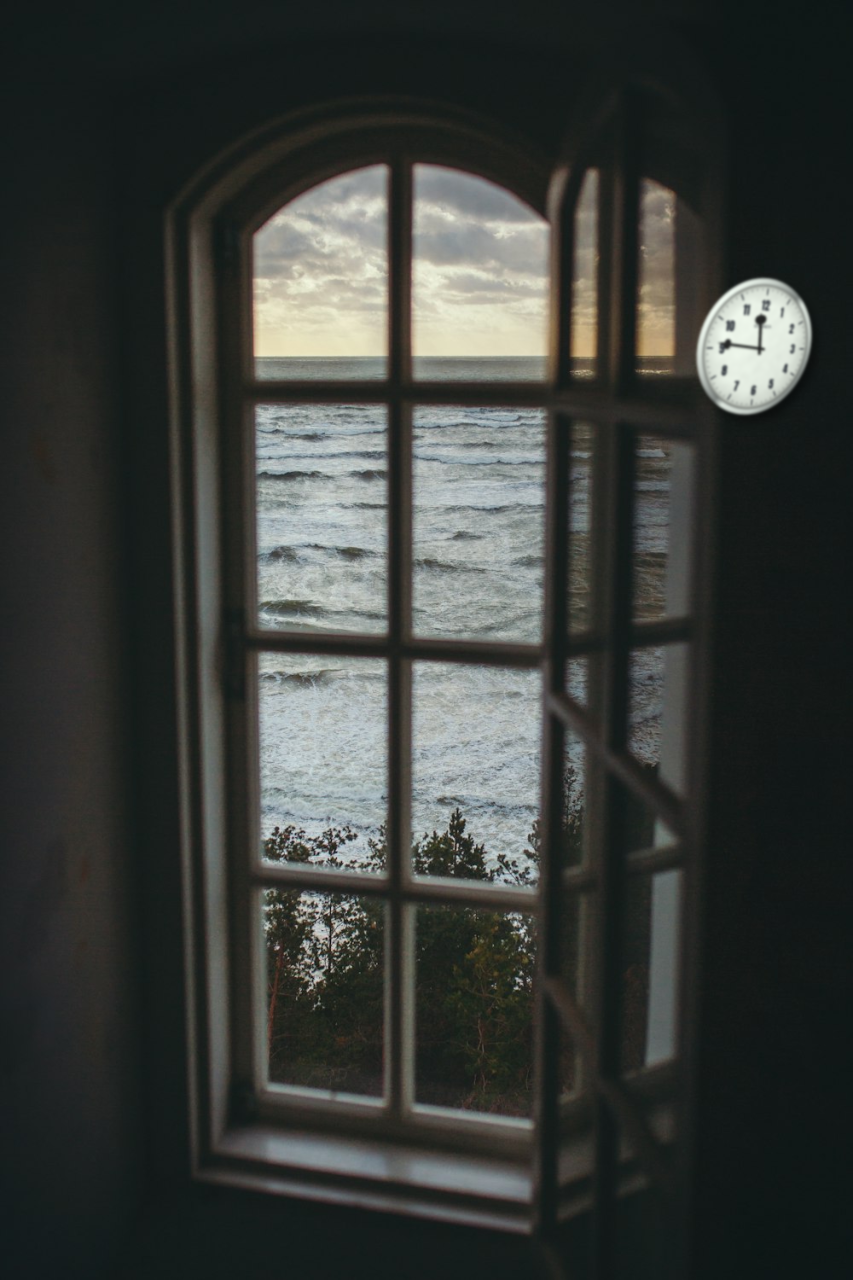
11:46
